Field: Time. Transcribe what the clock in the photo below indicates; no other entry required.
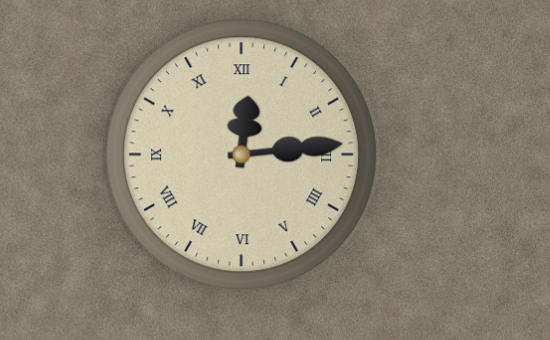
12:14
